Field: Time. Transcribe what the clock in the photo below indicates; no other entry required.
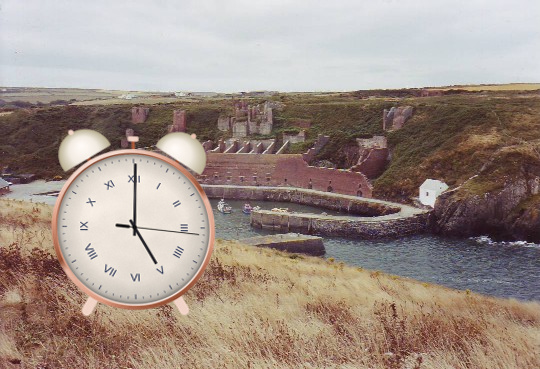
5:00:16
